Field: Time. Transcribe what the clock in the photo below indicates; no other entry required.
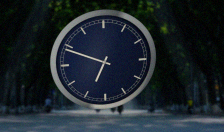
6:49
